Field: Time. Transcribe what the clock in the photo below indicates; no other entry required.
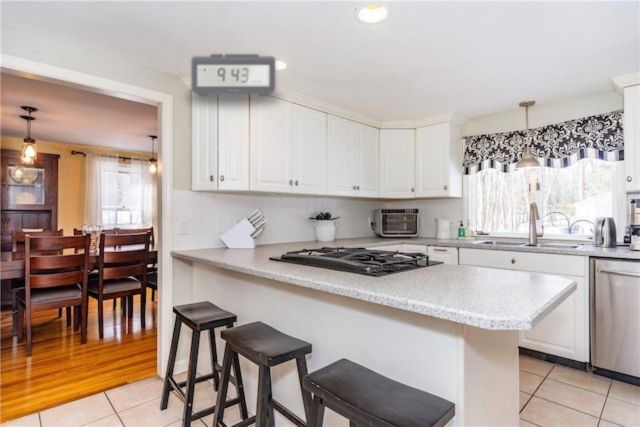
9:43
